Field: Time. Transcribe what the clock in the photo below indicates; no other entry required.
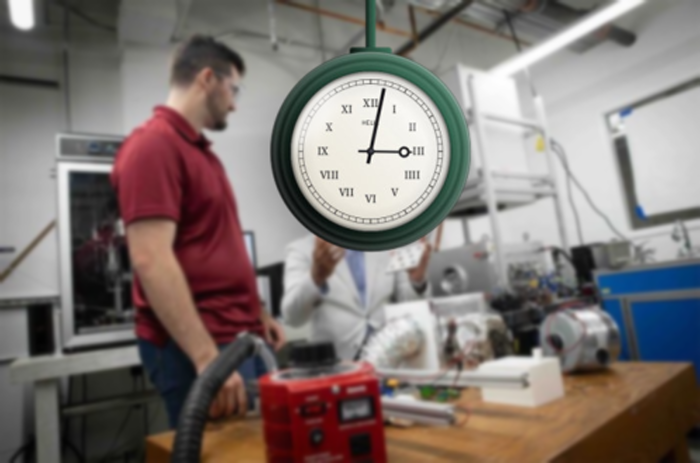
3:02
